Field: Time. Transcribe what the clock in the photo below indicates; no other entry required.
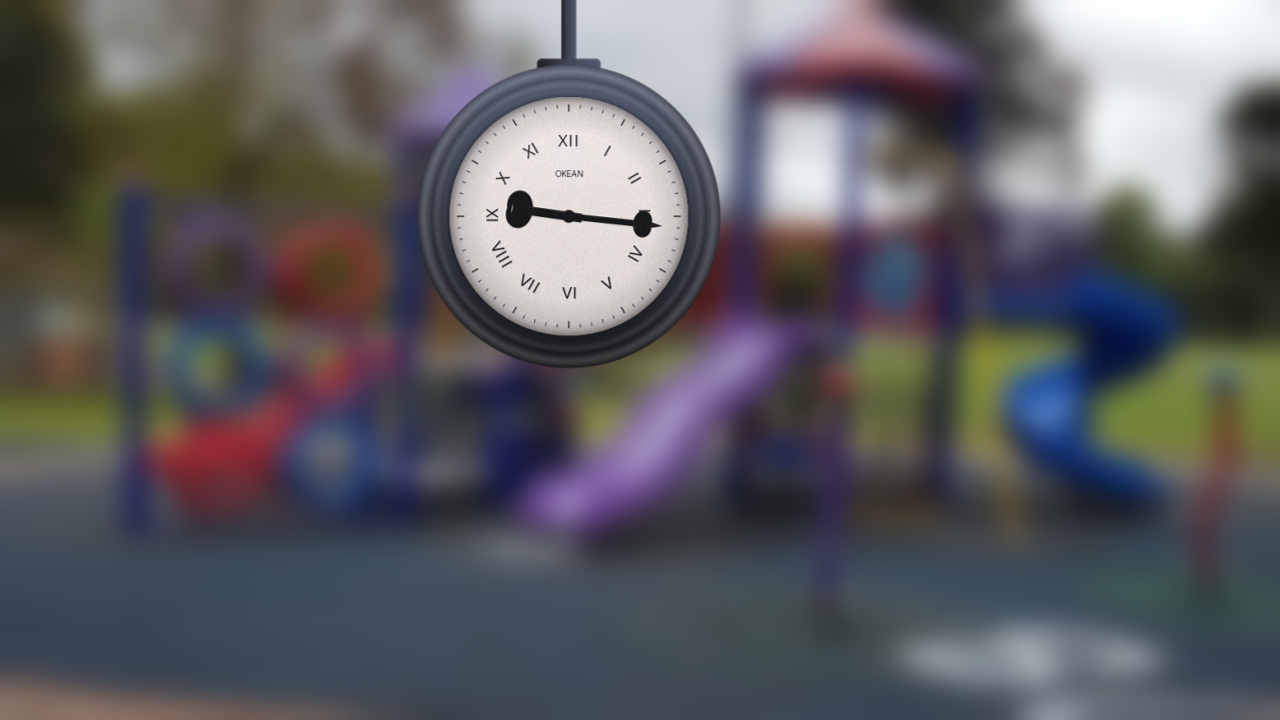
9:16
